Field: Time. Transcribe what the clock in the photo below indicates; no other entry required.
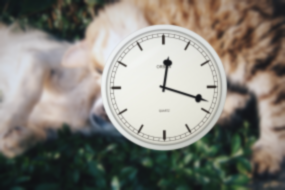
12:18
